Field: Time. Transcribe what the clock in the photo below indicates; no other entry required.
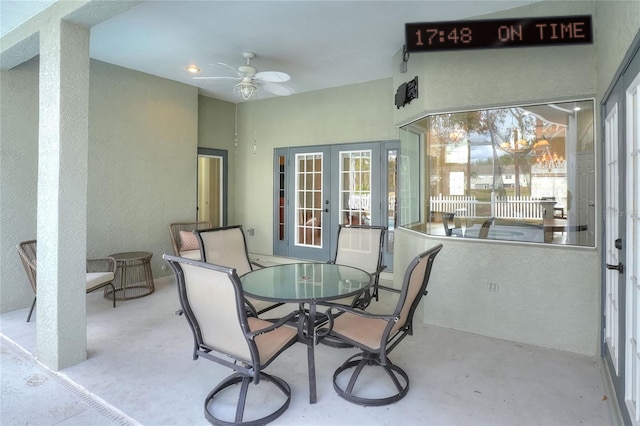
17:48
